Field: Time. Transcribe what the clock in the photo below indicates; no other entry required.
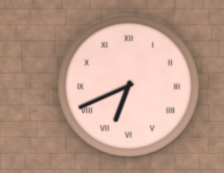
6:41
